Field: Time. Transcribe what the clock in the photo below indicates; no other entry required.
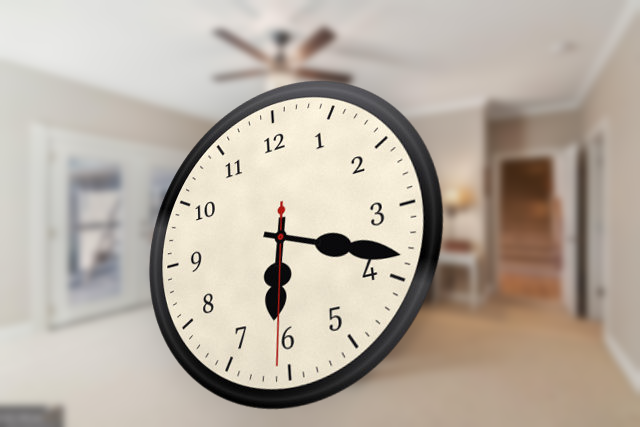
6:18:31
